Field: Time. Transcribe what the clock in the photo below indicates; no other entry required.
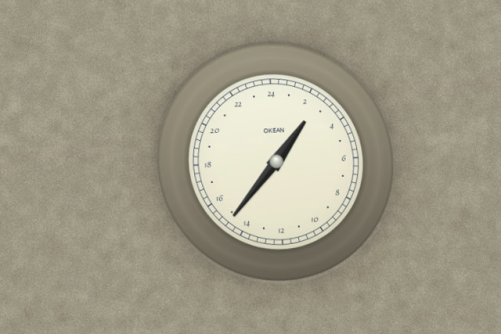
2:37
